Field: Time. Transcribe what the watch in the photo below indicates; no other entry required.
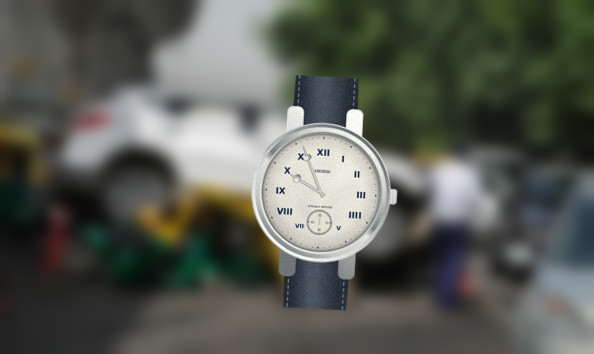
9:56
